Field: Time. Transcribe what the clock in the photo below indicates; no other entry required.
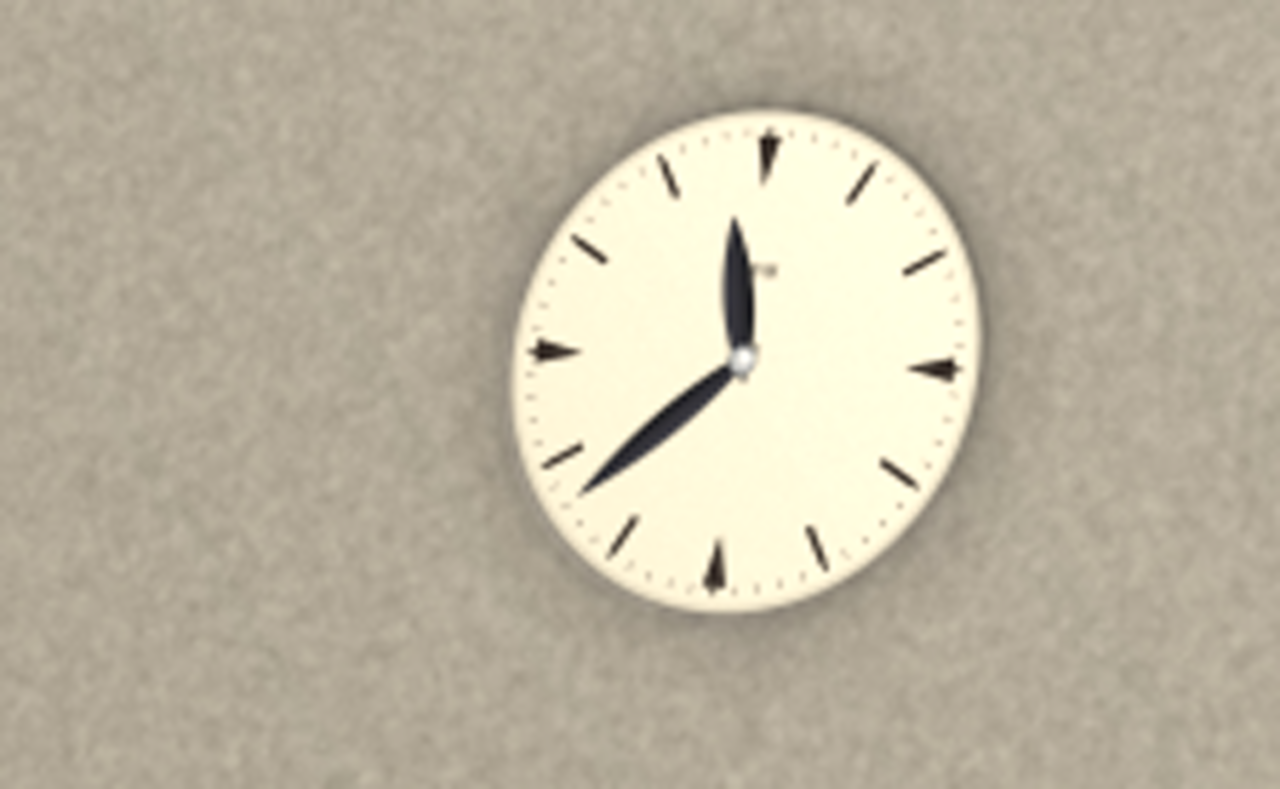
11:38
